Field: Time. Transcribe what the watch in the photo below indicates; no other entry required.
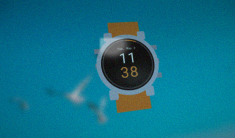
11:38
